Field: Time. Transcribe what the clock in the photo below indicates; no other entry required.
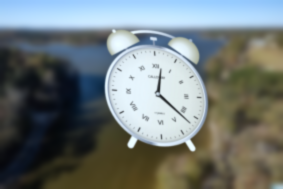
12:22
